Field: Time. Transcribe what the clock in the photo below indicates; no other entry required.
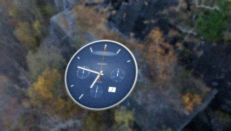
6:47
